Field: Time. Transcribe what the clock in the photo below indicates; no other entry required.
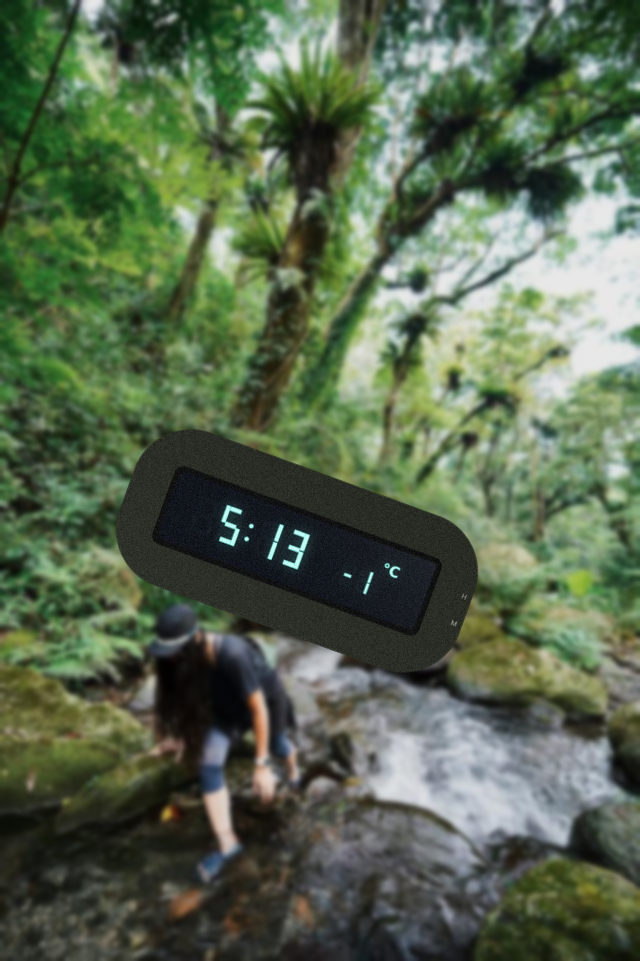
5:13
